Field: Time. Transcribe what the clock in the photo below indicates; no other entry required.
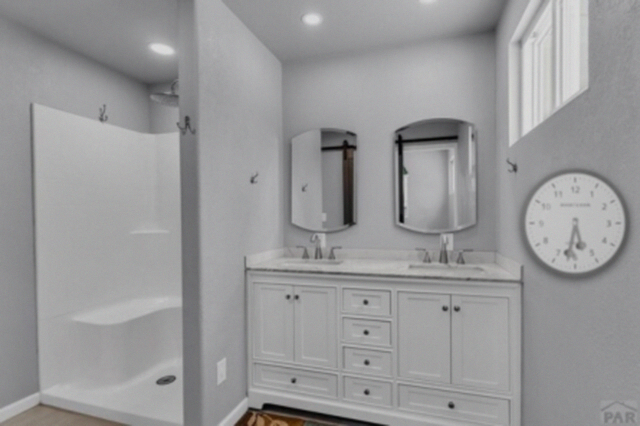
5:32
